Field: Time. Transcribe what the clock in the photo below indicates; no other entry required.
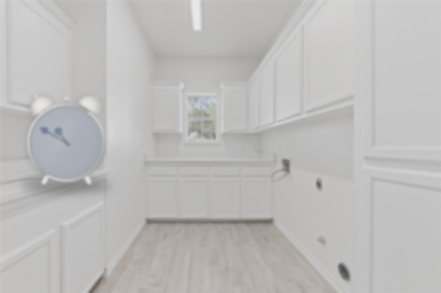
10:50
